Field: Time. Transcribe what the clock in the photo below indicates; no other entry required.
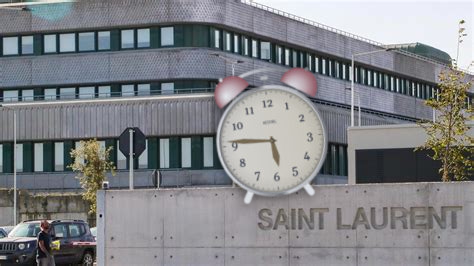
5:46
